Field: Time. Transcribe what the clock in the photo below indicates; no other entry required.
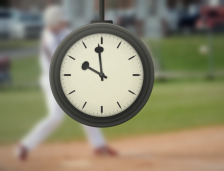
9:59
